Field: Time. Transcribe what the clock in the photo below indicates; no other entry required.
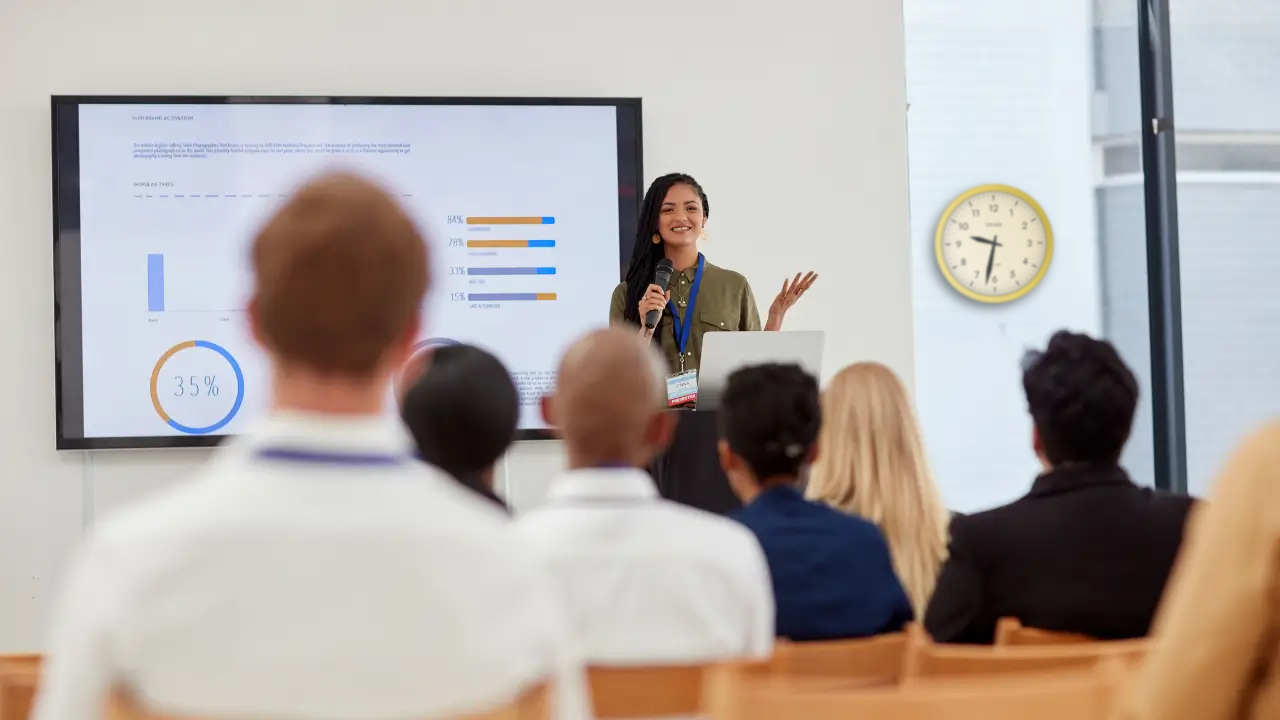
9:32
